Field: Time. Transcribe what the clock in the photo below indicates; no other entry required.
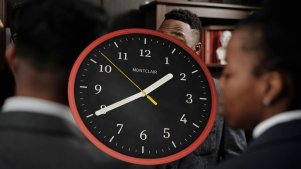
1:39:52
